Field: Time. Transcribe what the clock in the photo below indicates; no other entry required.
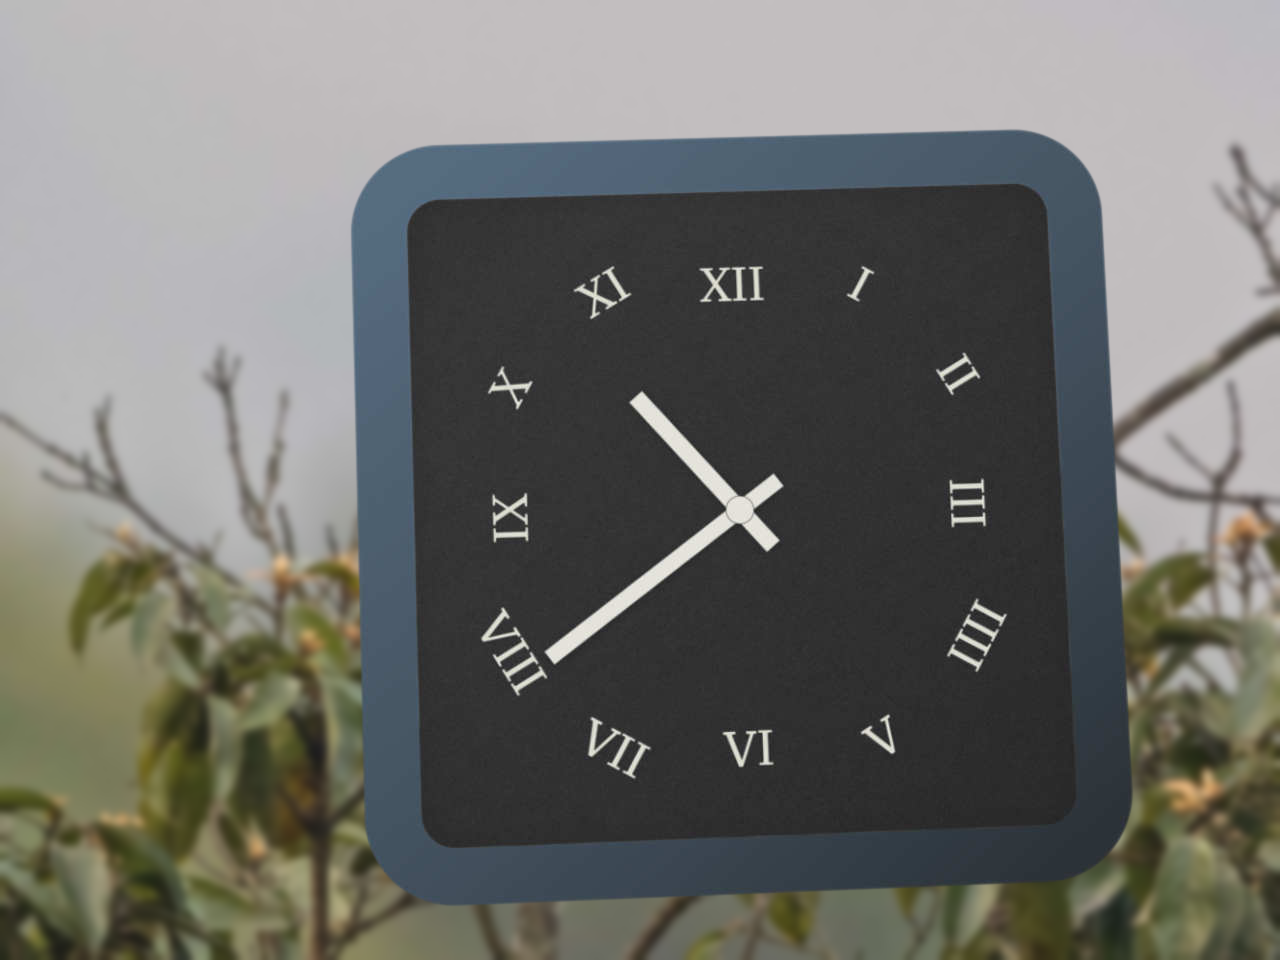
10:39
